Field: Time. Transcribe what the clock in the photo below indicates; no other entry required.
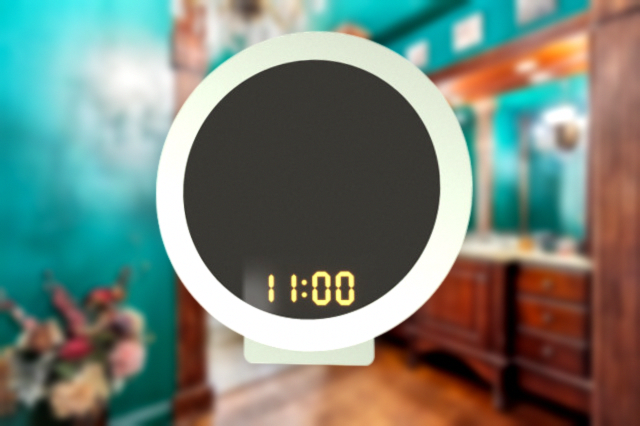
11:00
